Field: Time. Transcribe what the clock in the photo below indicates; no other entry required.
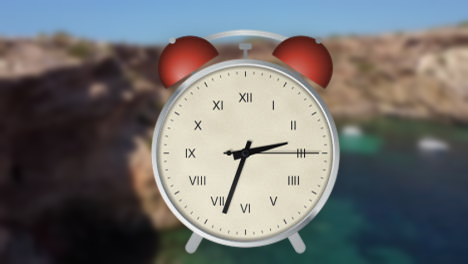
2:33:15
